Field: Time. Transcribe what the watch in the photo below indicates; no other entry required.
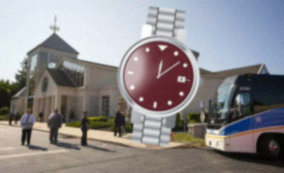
12:08
